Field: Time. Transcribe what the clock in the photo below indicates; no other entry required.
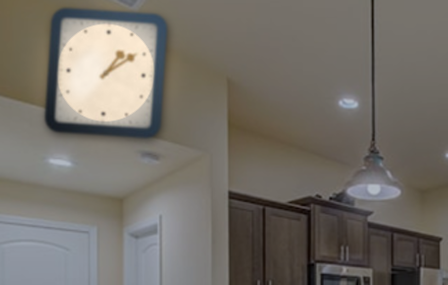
1:09
